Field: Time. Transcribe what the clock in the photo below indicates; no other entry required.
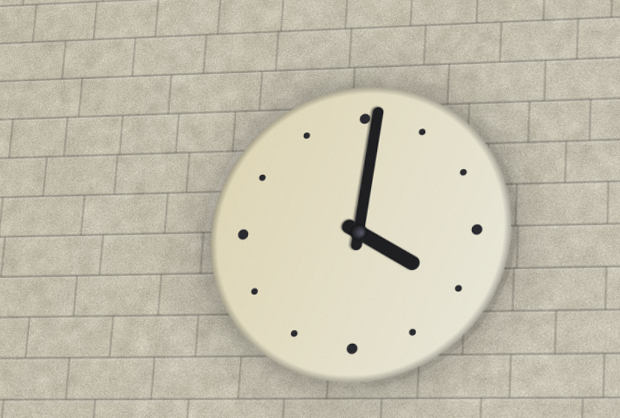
4:01
